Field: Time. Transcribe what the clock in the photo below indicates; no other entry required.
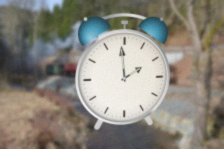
1:59
